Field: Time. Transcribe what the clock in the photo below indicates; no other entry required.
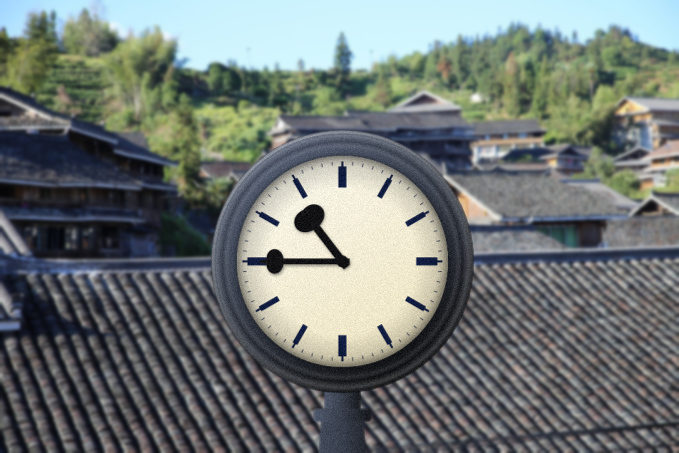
10:45
